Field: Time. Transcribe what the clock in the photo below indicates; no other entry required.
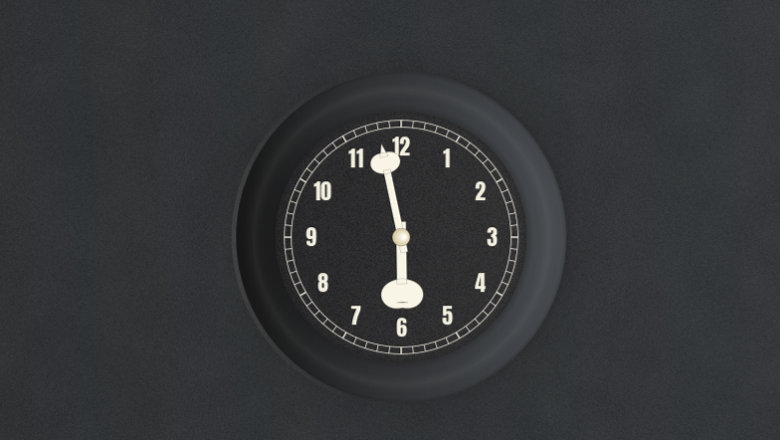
5:58
